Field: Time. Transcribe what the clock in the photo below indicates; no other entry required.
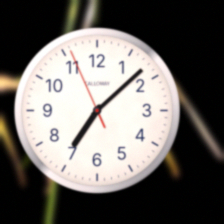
7:07:56
